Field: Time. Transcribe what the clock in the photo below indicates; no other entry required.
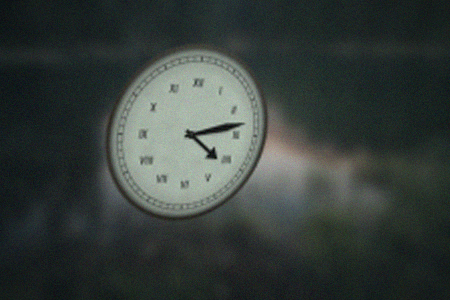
4:13
